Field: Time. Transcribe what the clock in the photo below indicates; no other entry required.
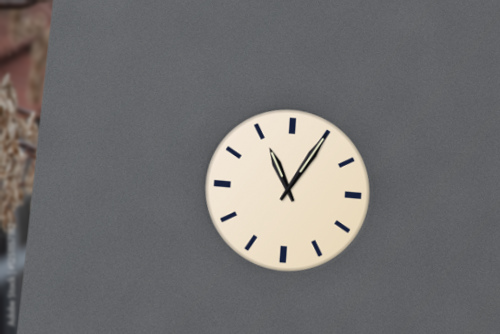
11:05
